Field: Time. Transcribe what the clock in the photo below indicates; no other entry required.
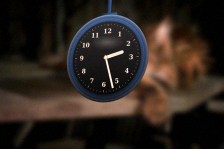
2:27
